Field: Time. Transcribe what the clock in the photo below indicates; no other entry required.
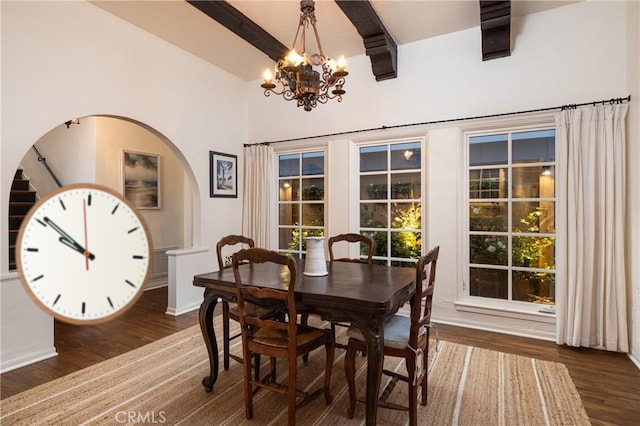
9:50:59
